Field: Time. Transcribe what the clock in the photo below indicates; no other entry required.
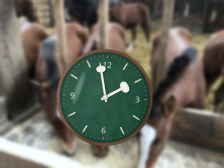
1:58
